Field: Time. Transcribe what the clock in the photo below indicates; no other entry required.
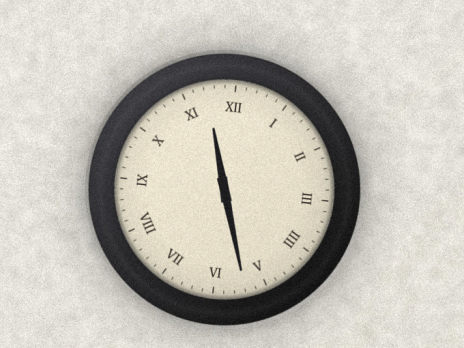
11:27
